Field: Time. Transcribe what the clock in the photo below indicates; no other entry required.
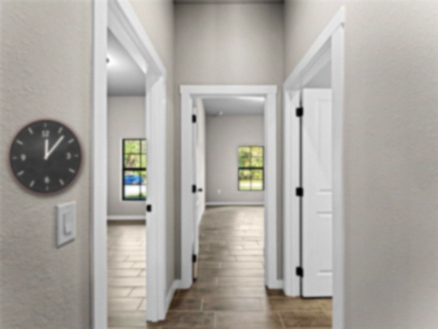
12:07
